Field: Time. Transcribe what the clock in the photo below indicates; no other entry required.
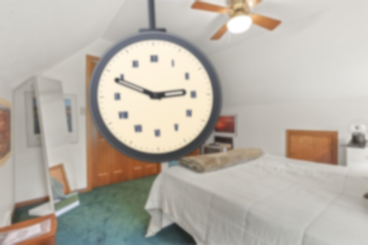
2:49
